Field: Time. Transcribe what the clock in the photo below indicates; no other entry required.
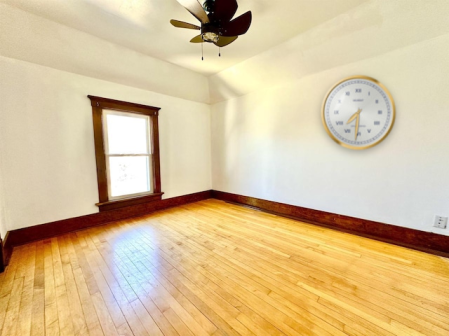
7:31
